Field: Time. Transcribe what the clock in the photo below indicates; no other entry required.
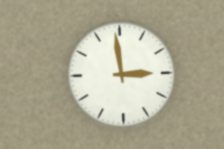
2:59
